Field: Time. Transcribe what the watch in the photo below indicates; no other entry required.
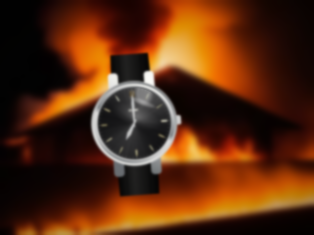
7:00
